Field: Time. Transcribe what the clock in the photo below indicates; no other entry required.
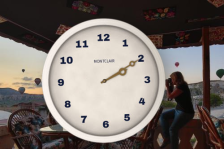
2:10
